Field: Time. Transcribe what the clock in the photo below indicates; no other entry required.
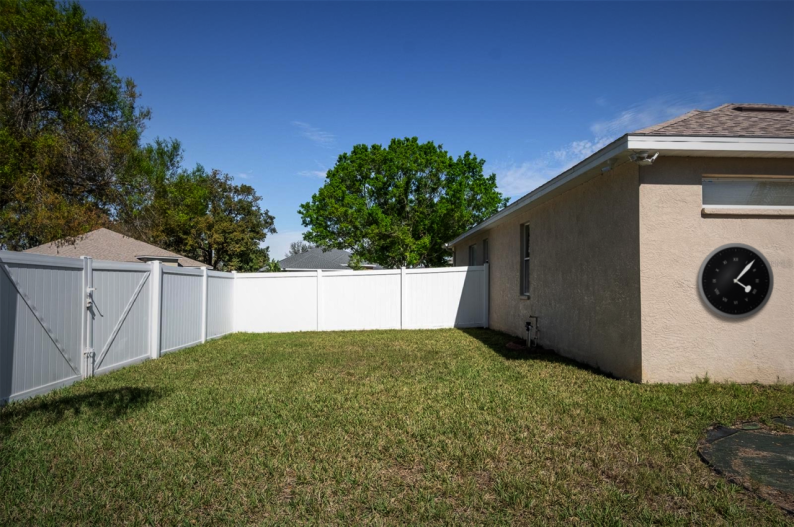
4:07
